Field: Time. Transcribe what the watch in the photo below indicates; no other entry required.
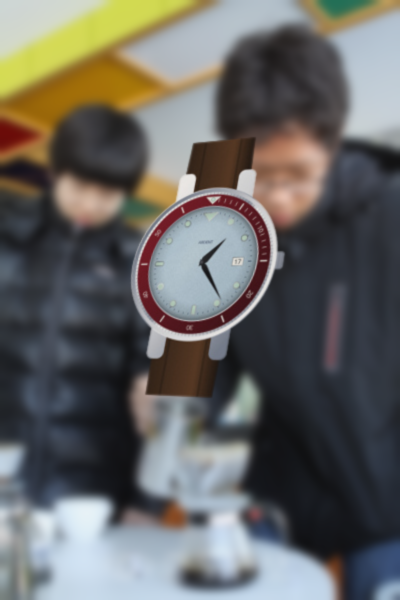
1:24
